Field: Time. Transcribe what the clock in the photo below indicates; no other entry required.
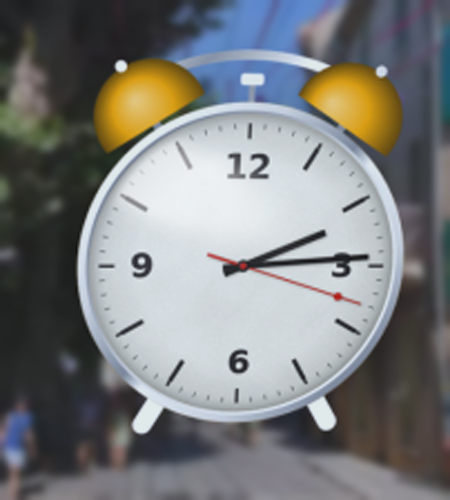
2:14:18
